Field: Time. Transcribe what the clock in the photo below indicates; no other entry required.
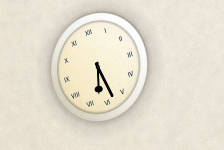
6:28
